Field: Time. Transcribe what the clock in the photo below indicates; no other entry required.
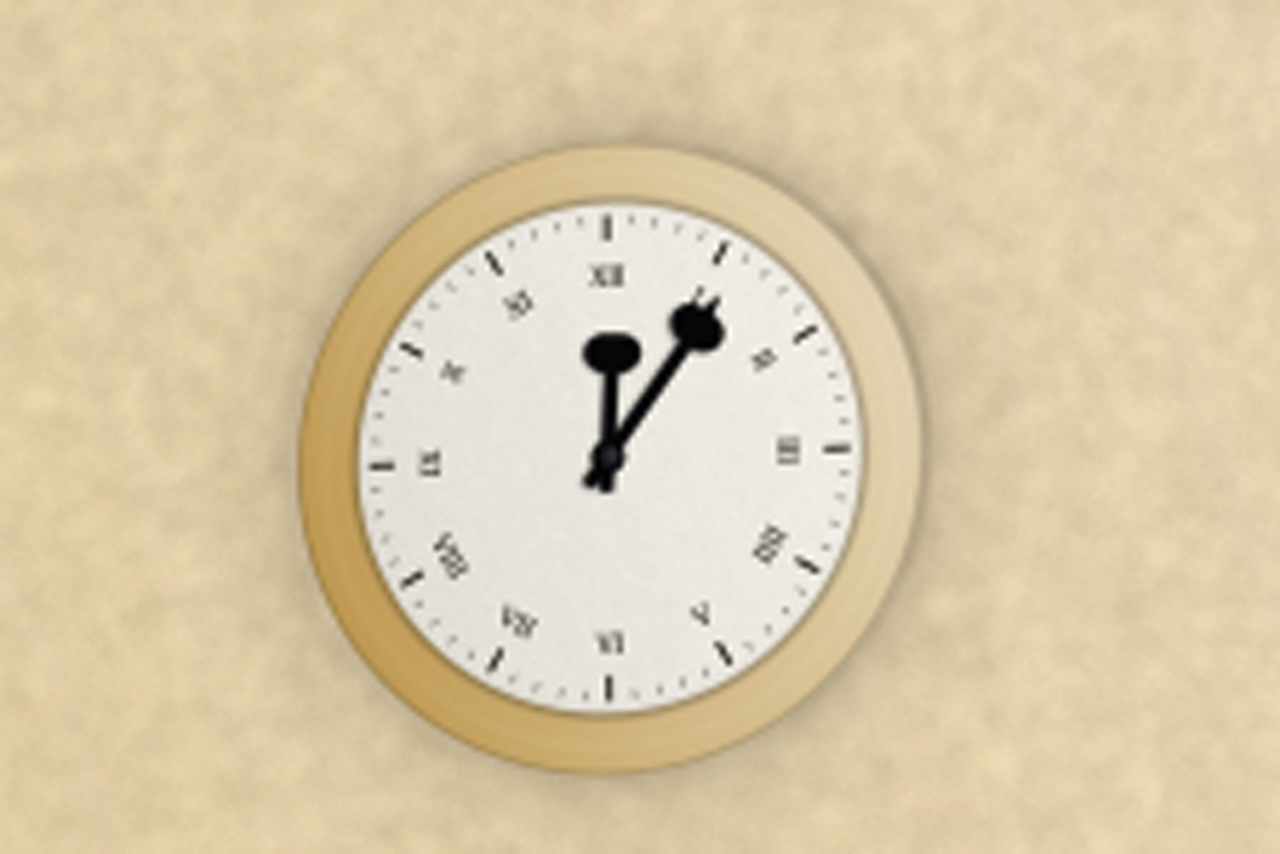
12:06
